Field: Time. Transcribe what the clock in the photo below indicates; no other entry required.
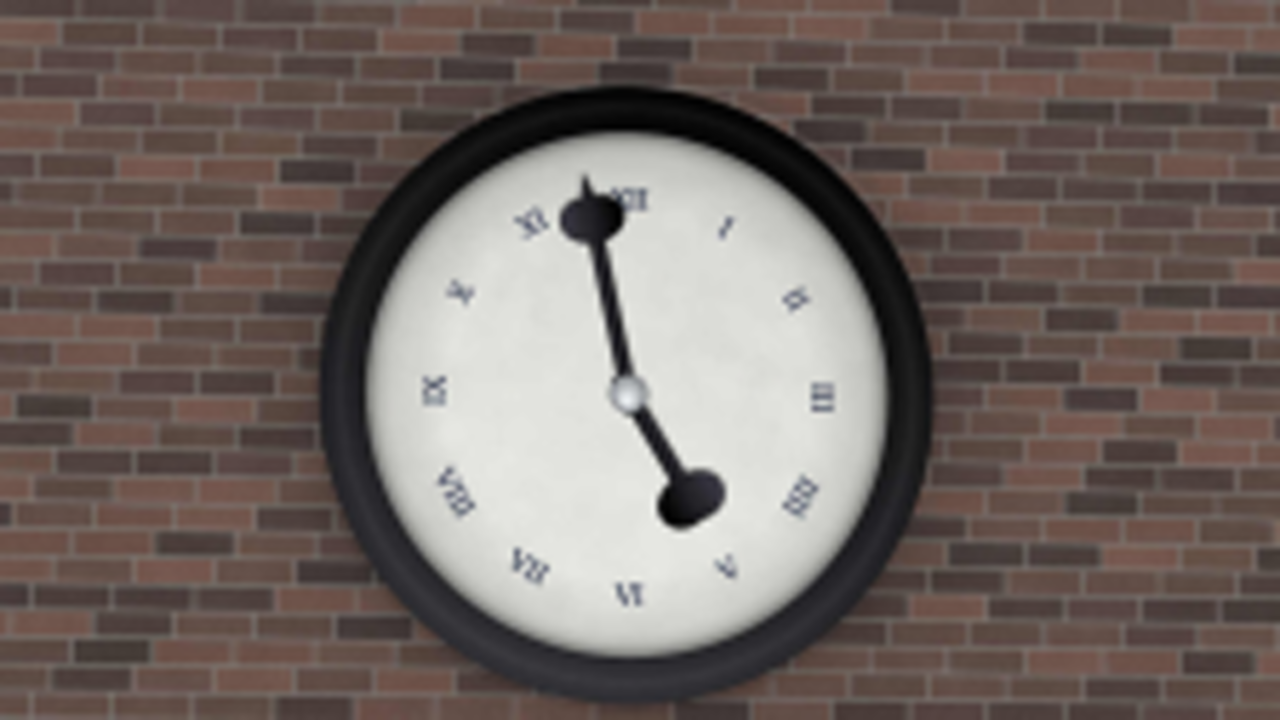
4:58
